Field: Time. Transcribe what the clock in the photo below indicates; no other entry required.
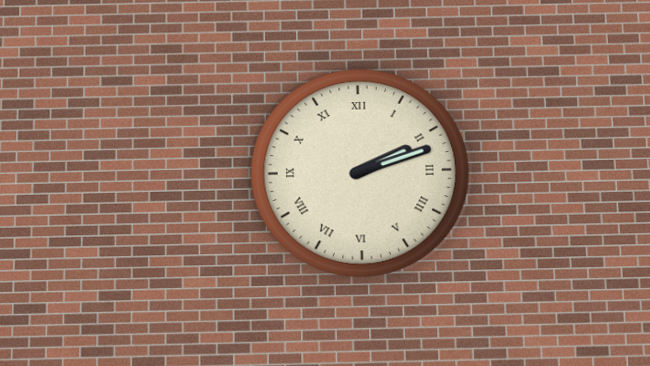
2:12
